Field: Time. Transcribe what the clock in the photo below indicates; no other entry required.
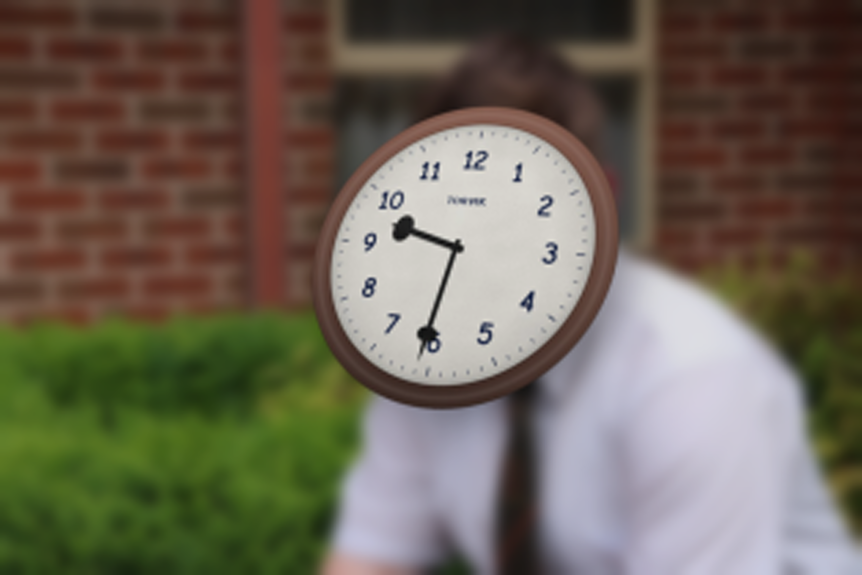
9:31
